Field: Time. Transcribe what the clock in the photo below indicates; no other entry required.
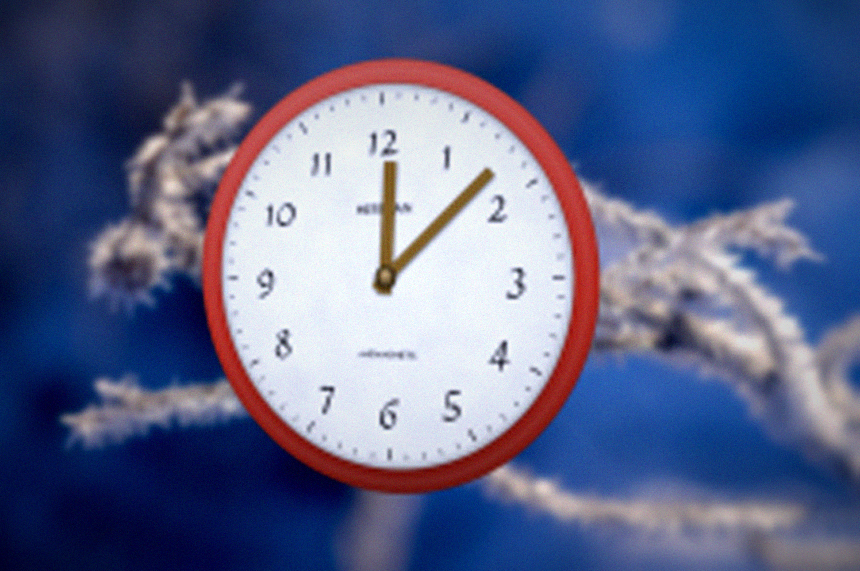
12:08
